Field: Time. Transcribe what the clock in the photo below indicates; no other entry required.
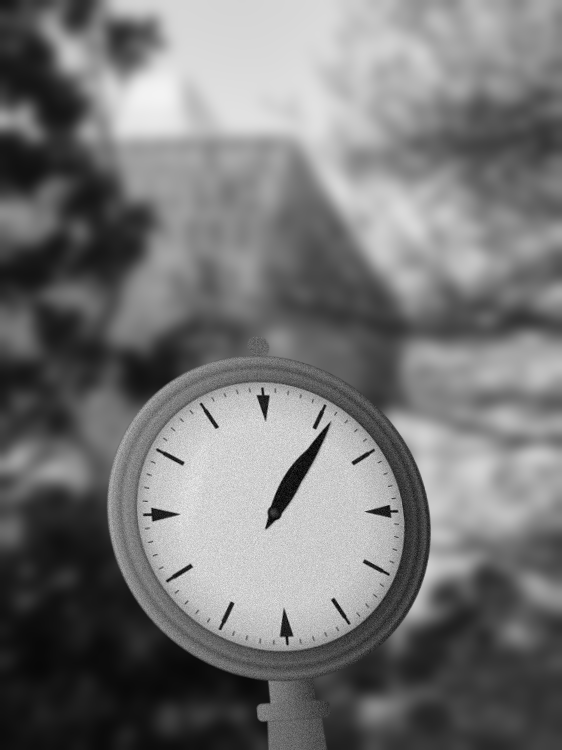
1:06
